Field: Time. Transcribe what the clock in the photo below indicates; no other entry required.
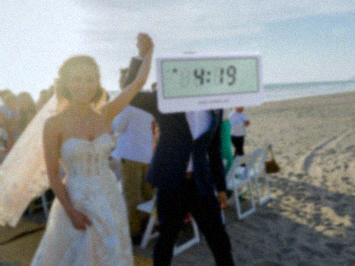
4:19
